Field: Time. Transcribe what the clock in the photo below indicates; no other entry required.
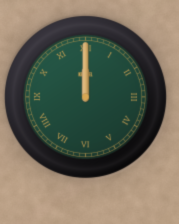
12:00
